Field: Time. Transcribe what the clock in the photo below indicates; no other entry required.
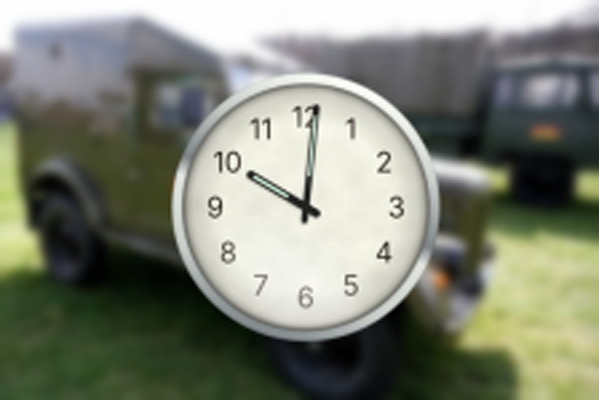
10:01
